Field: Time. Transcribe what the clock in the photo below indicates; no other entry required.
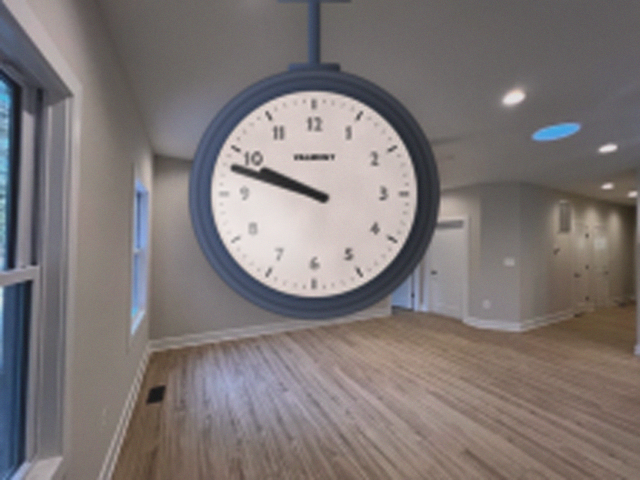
9:48
